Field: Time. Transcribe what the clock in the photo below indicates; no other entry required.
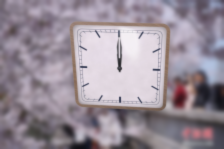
12:00
